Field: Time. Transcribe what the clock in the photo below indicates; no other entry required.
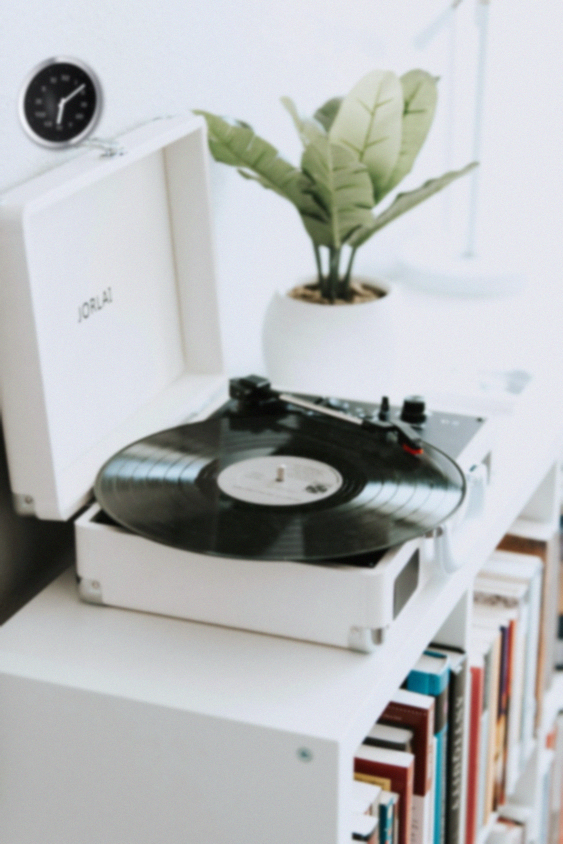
6:08
